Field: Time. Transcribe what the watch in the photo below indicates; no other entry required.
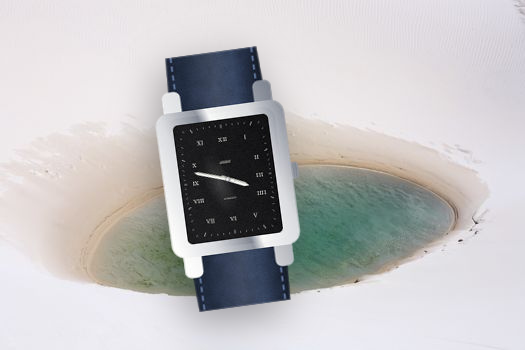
3:48
